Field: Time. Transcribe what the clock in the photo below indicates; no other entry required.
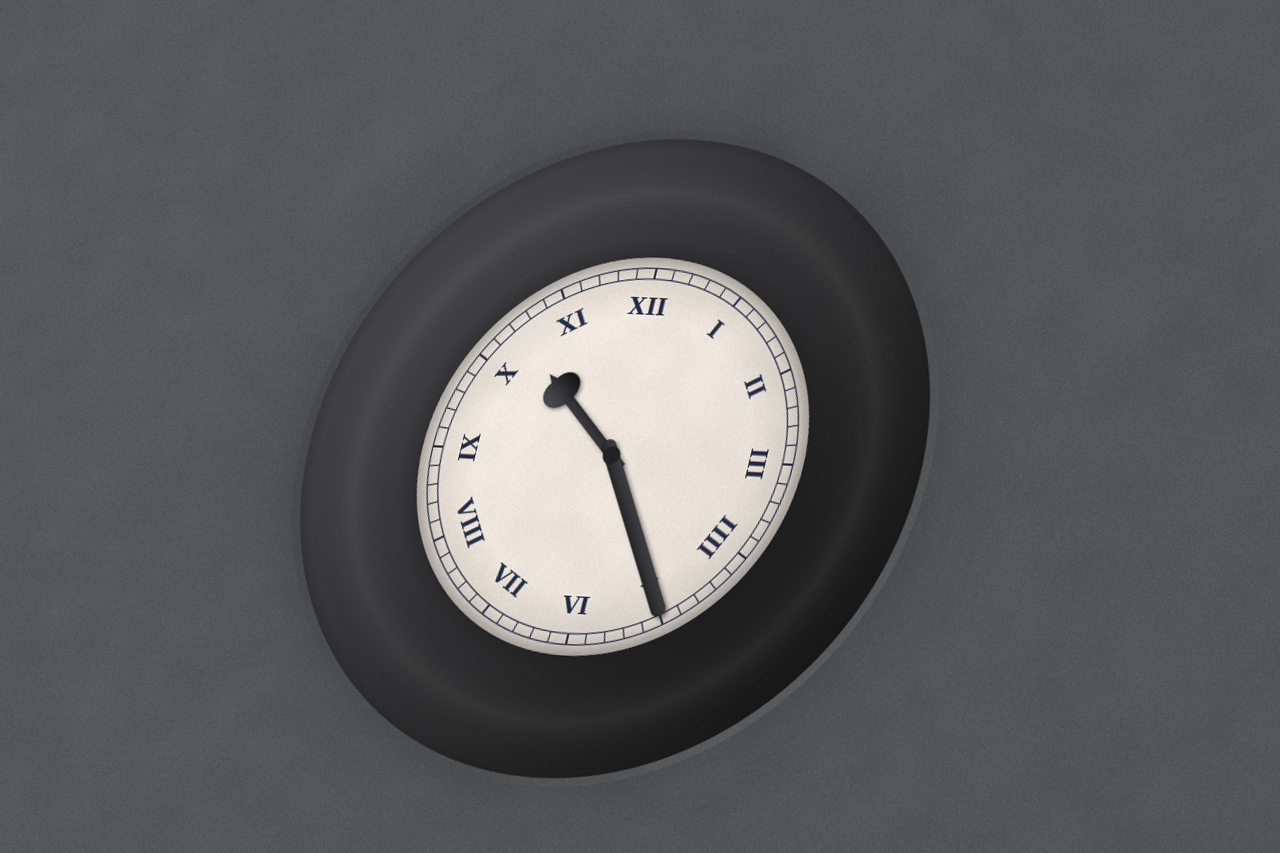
10:25
